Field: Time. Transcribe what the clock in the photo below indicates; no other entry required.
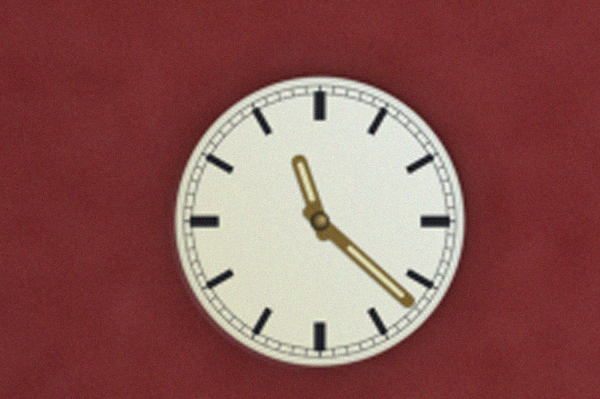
11:22
